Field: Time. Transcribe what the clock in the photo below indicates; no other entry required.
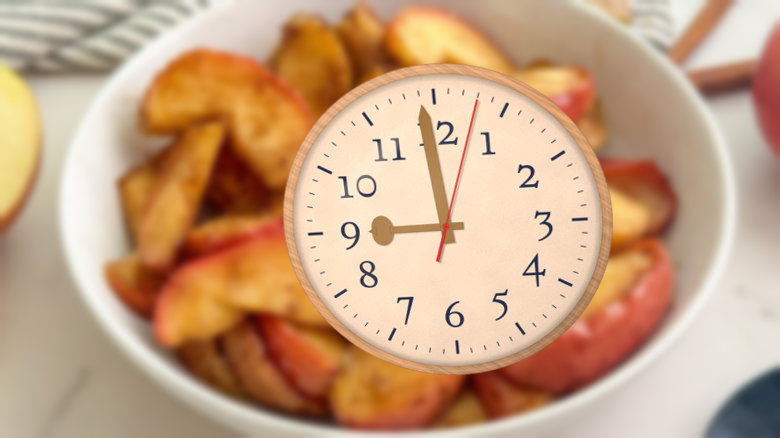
8:59:03
